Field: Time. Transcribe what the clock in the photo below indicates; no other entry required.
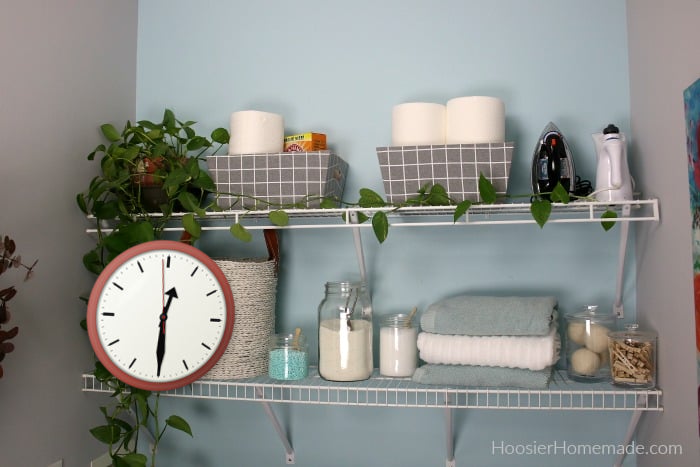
12:29:59
